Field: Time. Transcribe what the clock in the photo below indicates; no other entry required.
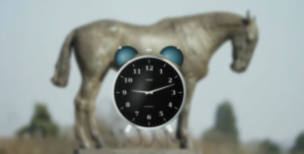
9:12
